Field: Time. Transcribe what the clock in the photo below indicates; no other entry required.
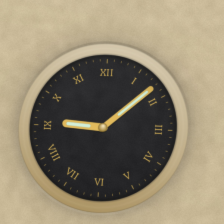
9:08
